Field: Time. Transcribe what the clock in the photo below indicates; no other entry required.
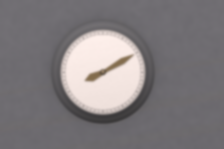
8:10
